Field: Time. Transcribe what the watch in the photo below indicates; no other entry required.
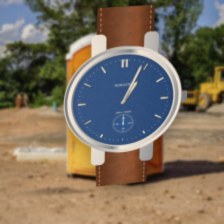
1:04
